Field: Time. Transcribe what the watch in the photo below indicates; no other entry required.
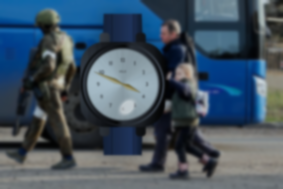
3:49
